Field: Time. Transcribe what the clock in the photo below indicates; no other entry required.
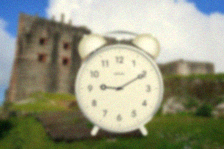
9:10
